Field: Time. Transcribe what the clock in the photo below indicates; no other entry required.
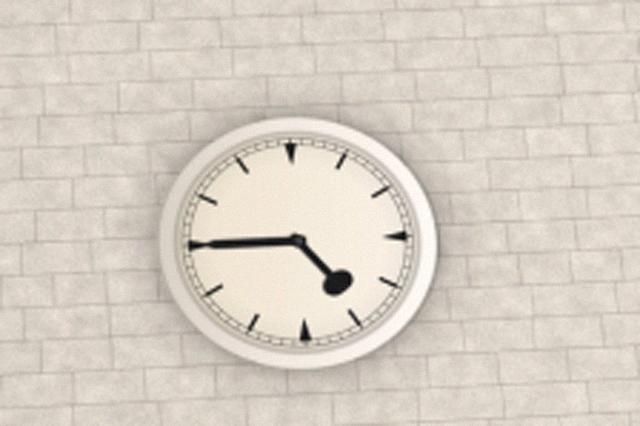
4:45
